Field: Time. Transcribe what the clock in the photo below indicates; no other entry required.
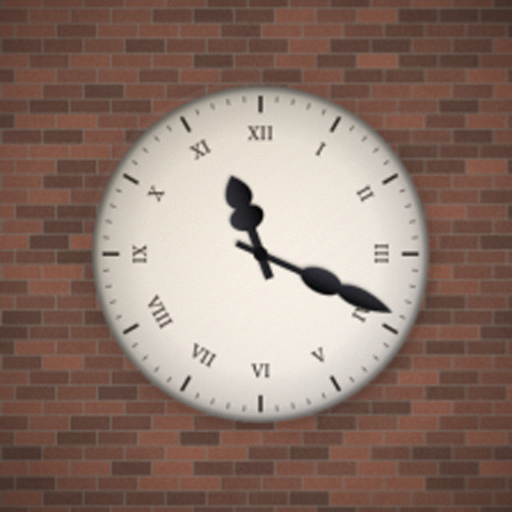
11:19
